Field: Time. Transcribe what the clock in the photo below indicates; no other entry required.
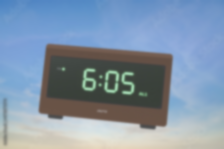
6:05
